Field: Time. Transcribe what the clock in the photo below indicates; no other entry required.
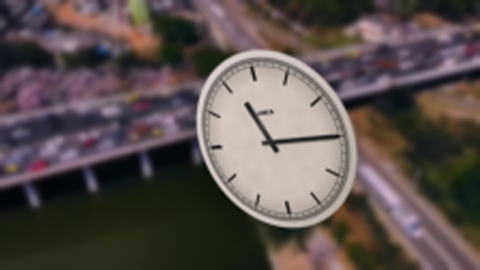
11:15
